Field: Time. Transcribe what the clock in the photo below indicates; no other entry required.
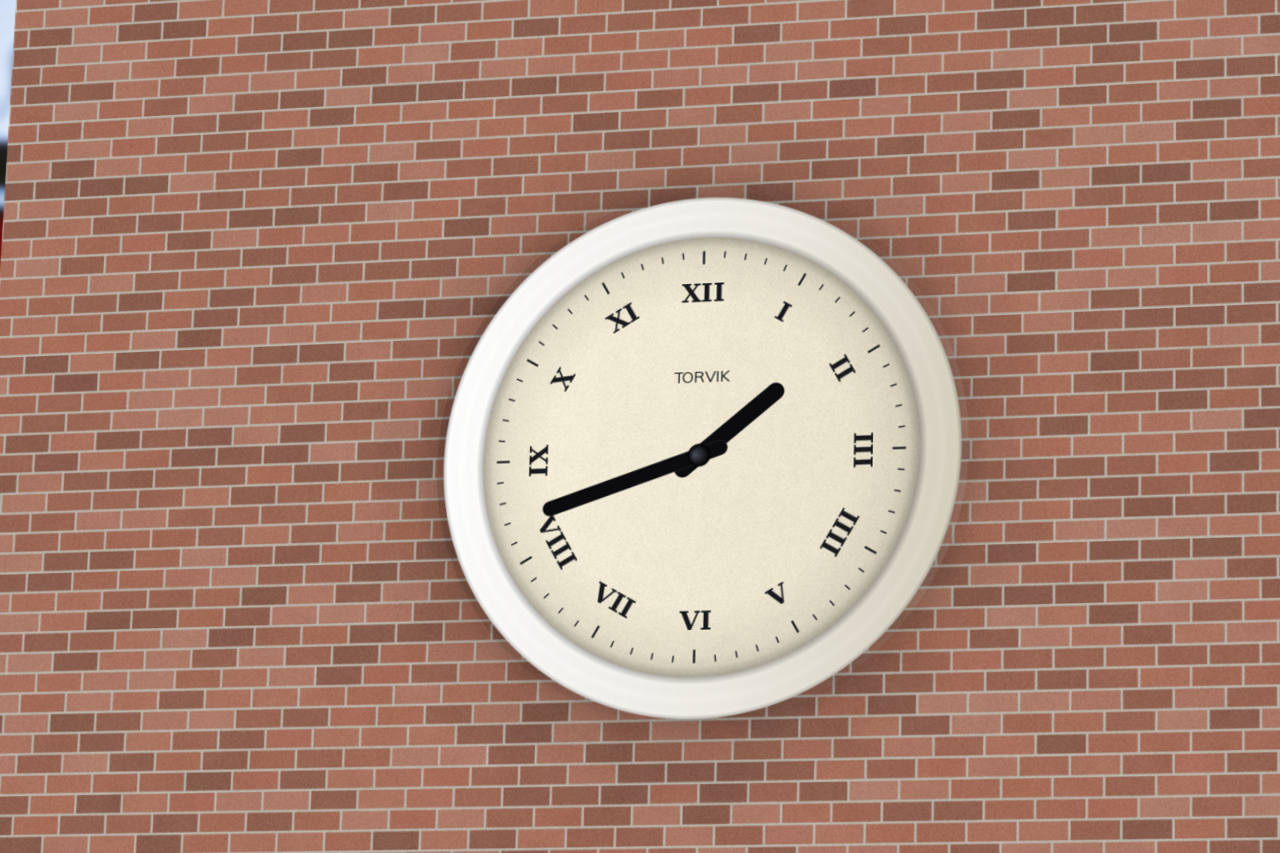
1:42
